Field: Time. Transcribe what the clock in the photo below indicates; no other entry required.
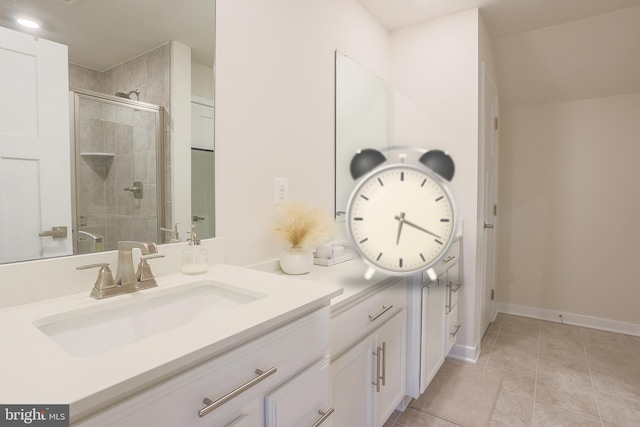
6:19
